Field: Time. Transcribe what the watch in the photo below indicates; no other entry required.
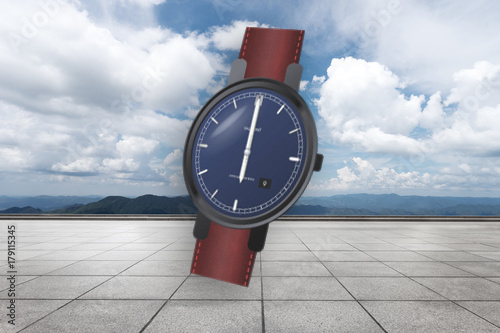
6:00
